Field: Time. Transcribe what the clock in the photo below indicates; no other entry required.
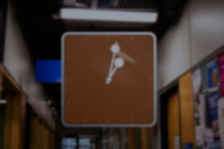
1:02
